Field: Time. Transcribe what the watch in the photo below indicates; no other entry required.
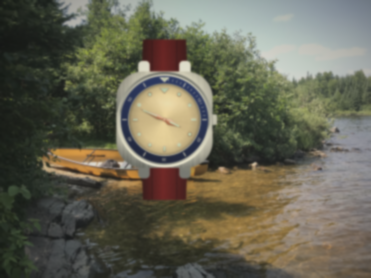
3:49
